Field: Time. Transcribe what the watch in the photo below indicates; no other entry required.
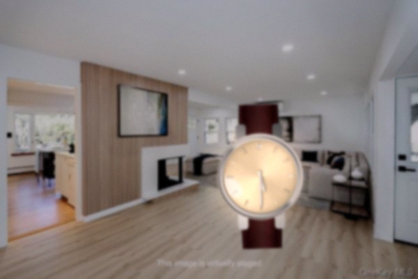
5:30
